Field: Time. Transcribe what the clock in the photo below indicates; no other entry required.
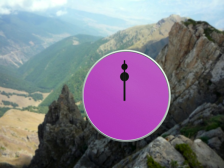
12:00
